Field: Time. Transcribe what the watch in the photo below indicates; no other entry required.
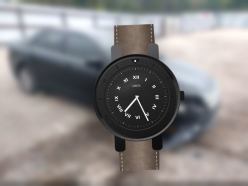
7:26
